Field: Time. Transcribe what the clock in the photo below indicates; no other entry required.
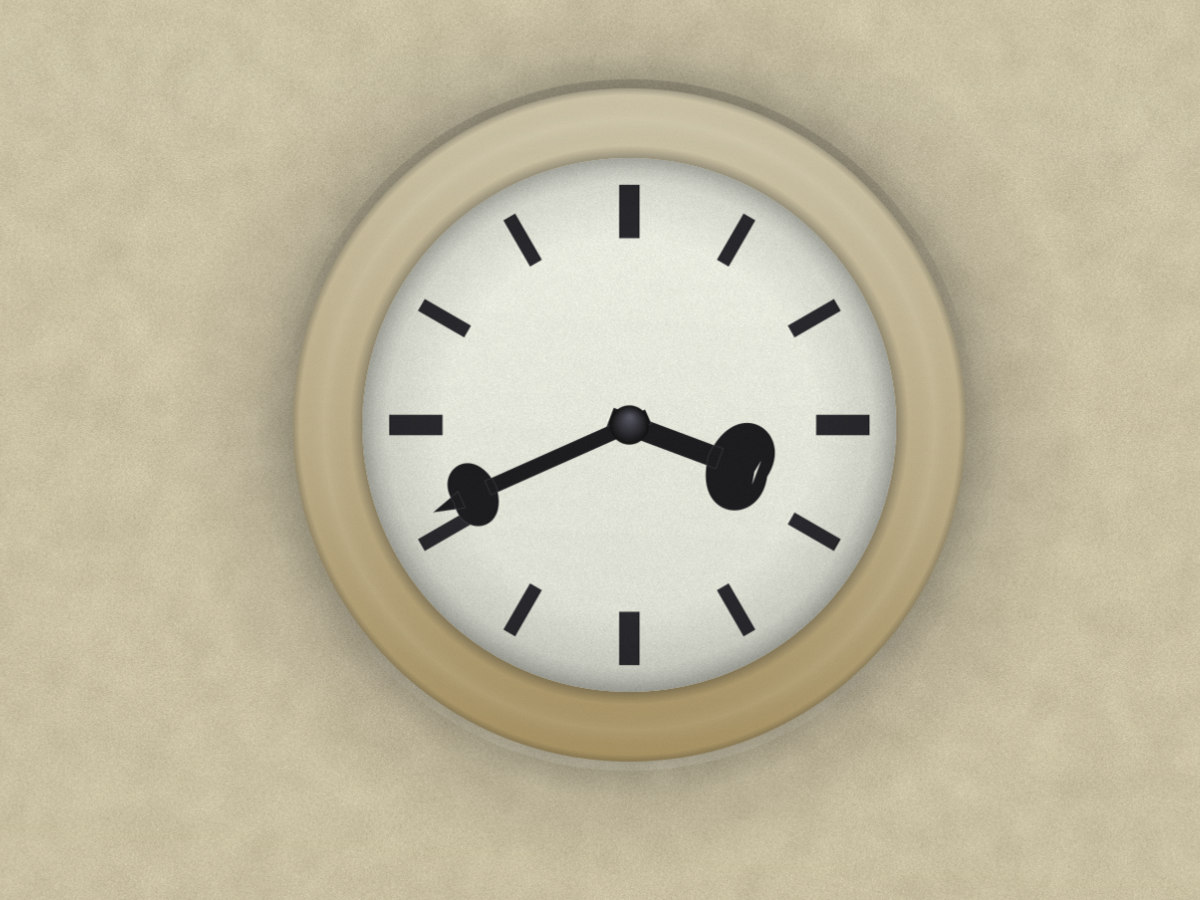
3:41
